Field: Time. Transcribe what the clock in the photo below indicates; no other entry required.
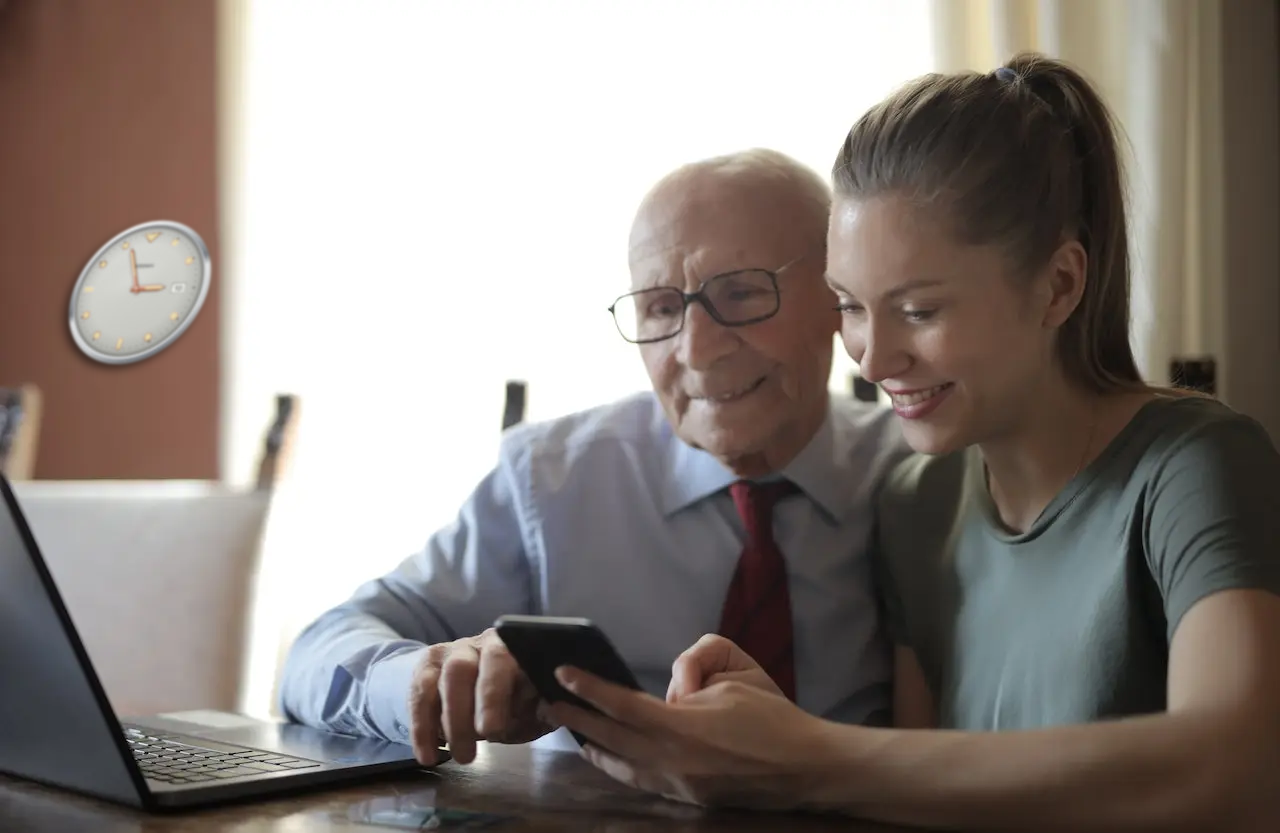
2:56
